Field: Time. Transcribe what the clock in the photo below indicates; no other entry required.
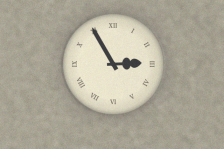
2:55
